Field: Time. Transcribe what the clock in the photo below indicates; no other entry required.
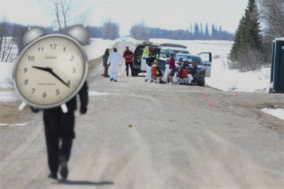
9:21
